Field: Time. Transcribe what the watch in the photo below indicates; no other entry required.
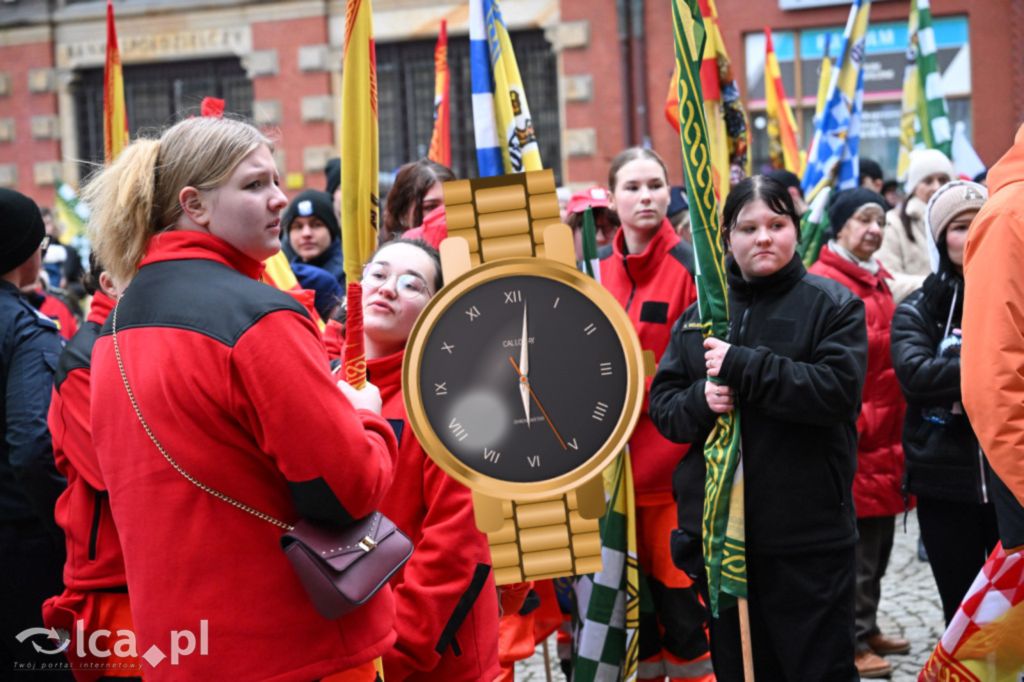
6:01:26
